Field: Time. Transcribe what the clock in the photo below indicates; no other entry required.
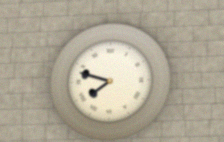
7:48
